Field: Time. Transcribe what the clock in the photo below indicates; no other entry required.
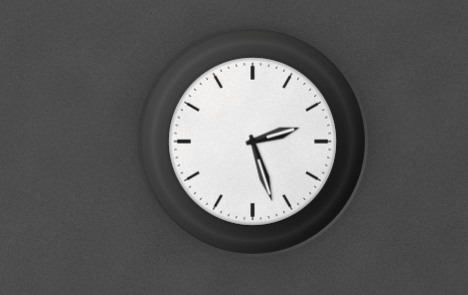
2:27
